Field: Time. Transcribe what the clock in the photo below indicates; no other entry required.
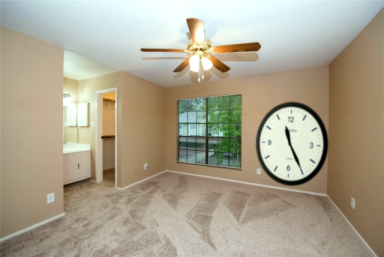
11:25
